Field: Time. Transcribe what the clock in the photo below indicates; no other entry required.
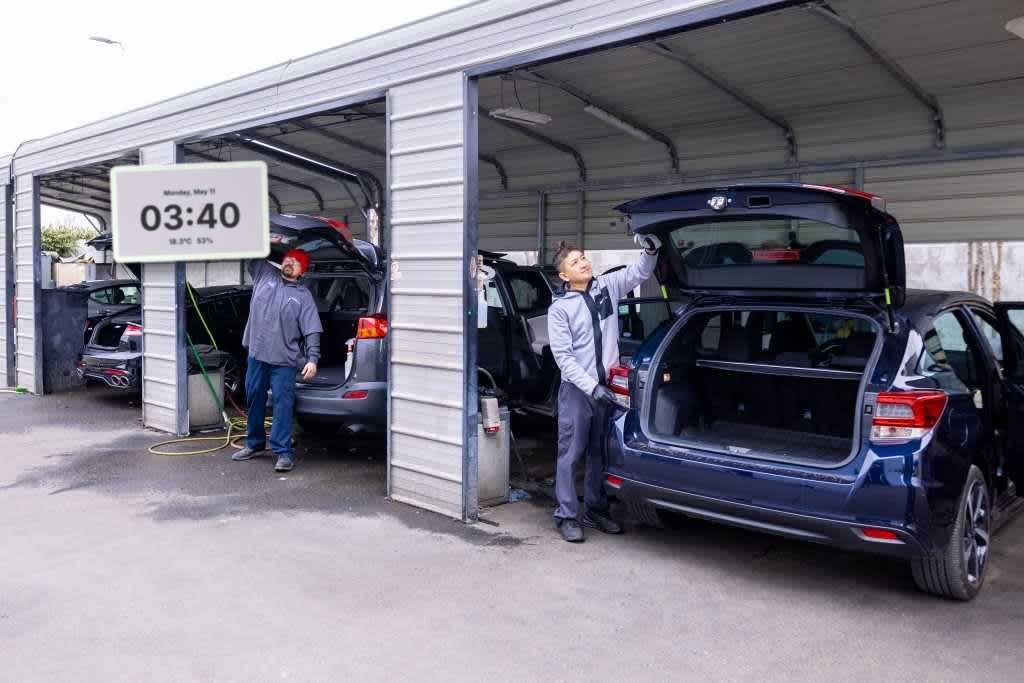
3:40
